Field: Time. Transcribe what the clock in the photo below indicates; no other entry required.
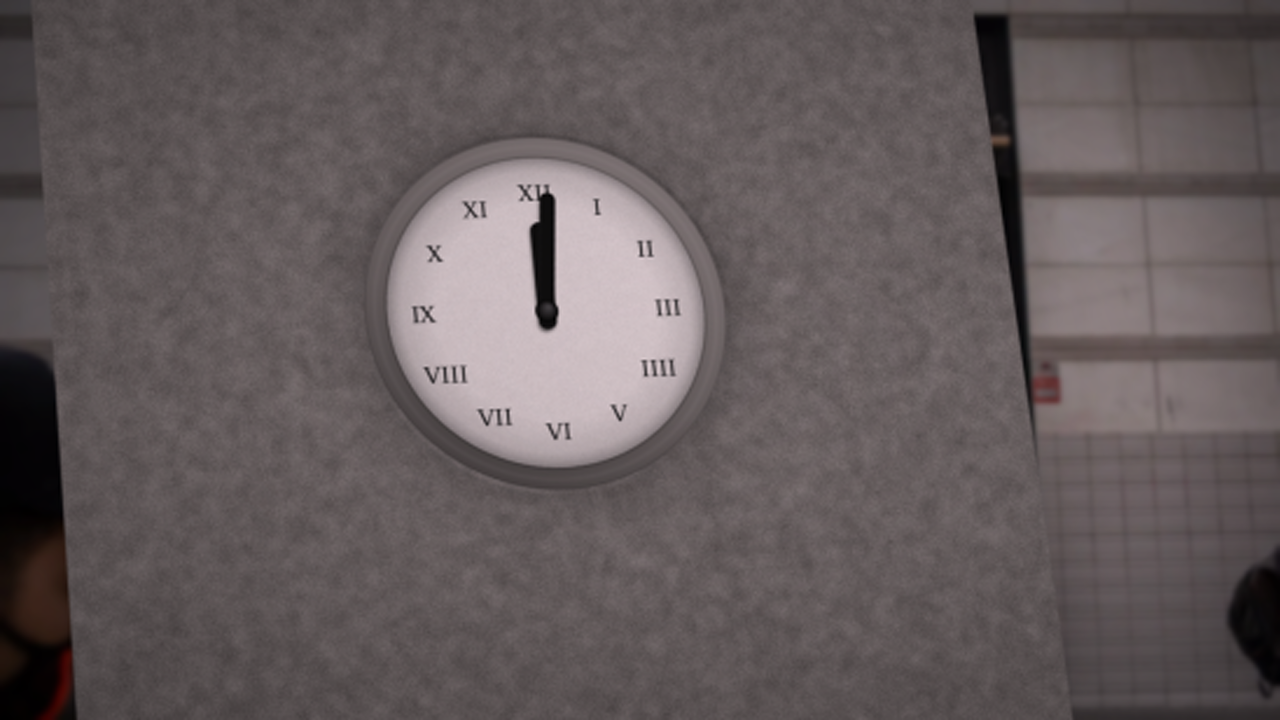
12:01
